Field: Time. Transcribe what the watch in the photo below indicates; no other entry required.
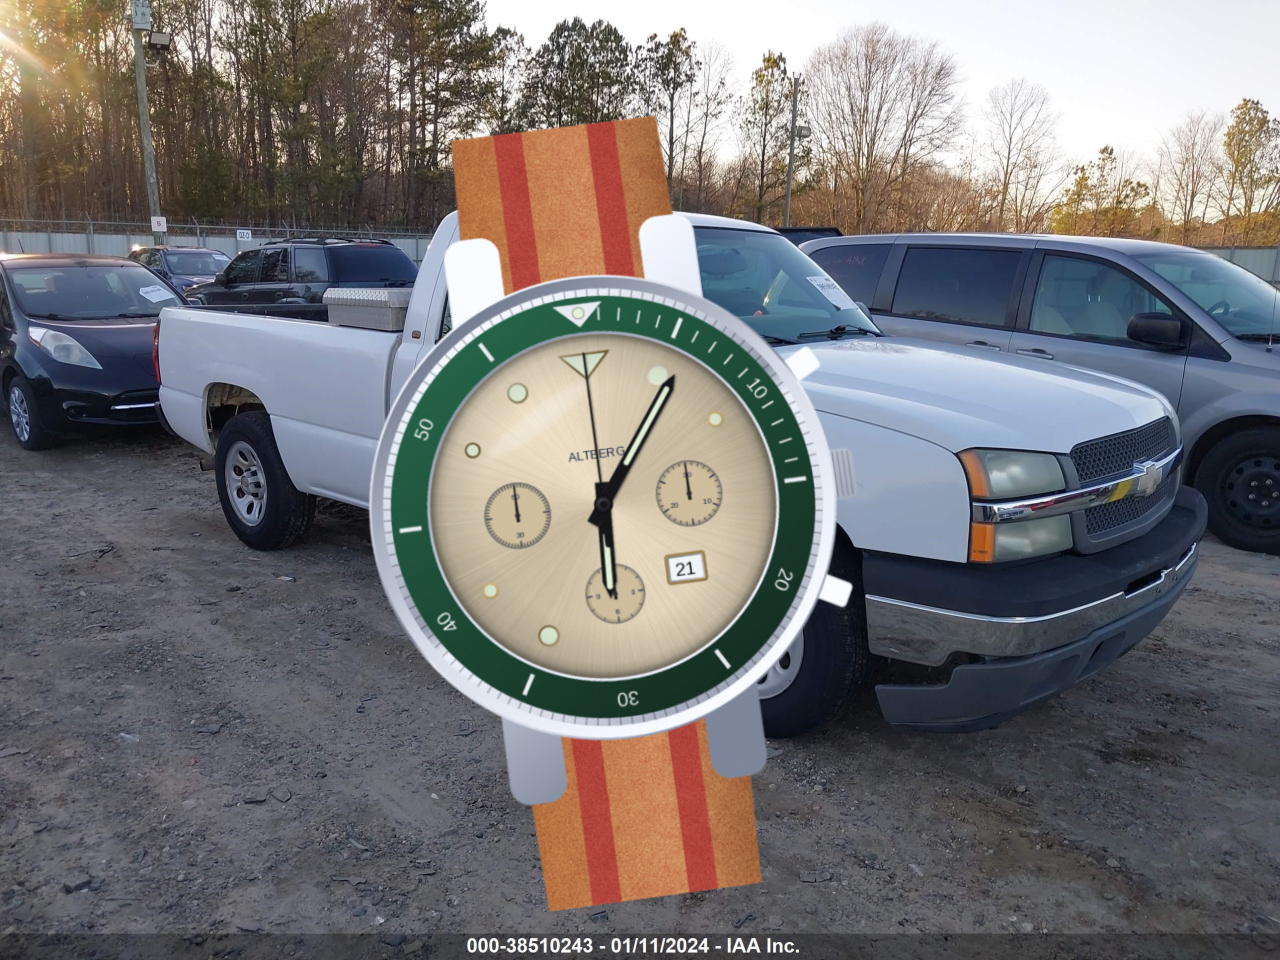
6:06:00
